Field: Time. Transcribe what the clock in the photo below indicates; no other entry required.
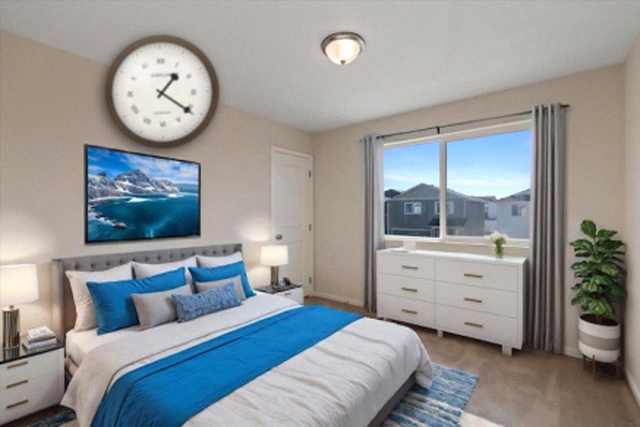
1:21
